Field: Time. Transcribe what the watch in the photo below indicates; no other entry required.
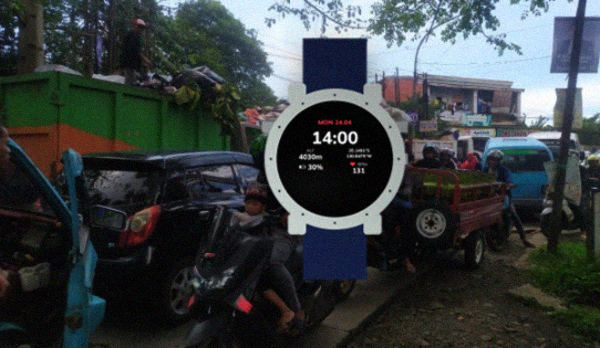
14:00
